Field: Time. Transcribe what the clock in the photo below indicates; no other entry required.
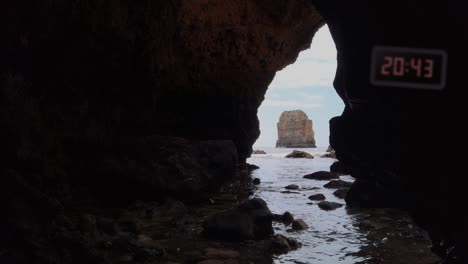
20:43
